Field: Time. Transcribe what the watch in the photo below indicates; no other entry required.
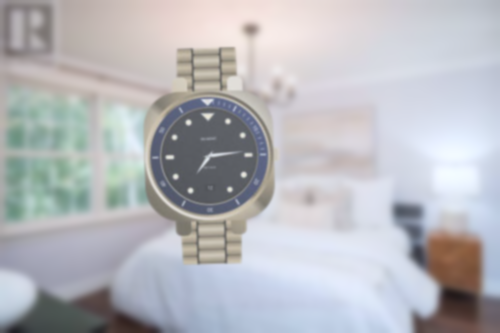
7:14
